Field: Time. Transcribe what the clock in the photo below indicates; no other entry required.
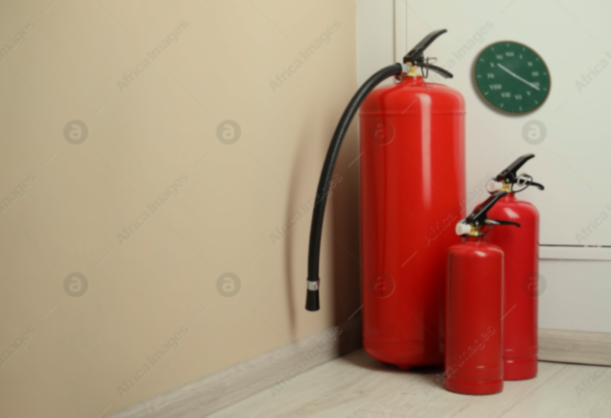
10:21
